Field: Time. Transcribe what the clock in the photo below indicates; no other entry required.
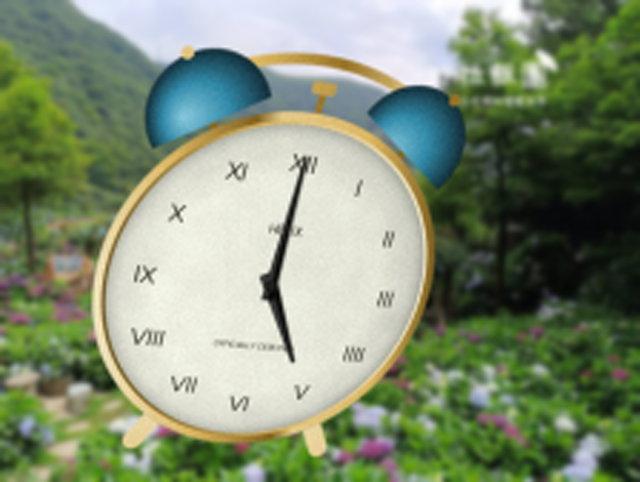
5:00
